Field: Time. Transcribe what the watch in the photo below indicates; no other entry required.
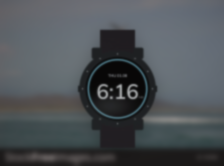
6:16
